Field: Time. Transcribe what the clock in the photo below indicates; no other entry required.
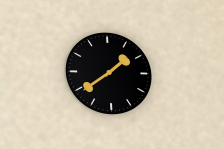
1:39
